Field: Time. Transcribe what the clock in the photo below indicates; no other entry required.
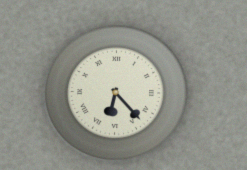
6:23
